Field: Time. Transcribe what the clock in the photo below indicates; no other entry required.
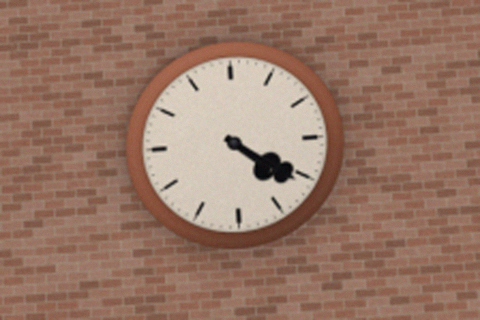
4:21
